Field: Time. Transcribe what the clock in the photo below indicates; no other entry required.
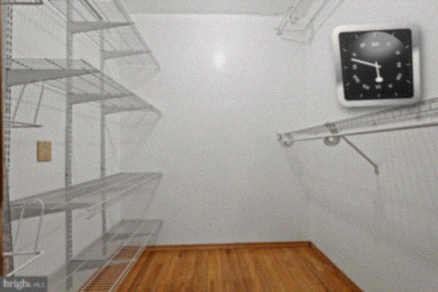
5:48
